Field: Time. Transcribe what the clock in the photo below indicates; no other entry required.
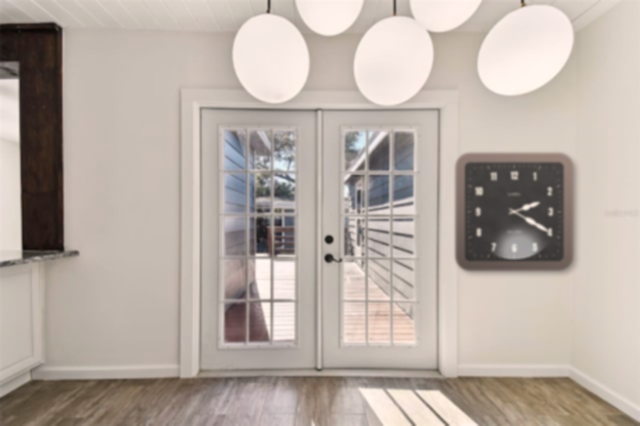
2:20
